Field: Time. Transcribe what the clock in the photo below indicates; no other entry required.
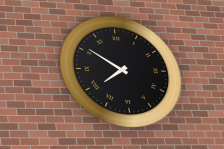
7:51
